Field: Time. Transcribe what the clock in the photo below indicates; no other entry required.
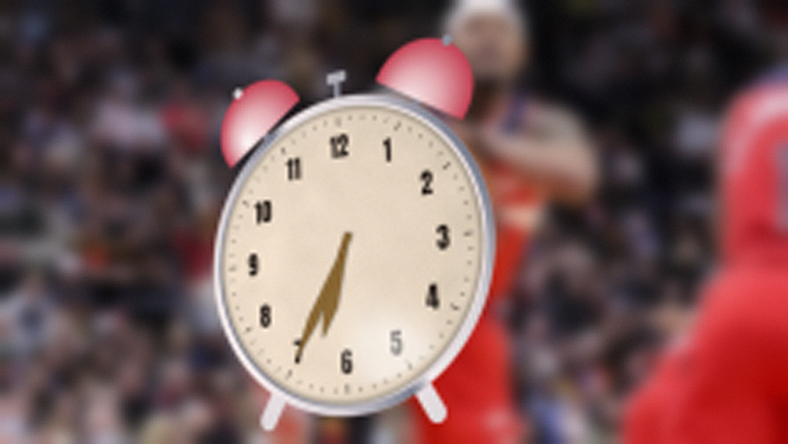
6:35
